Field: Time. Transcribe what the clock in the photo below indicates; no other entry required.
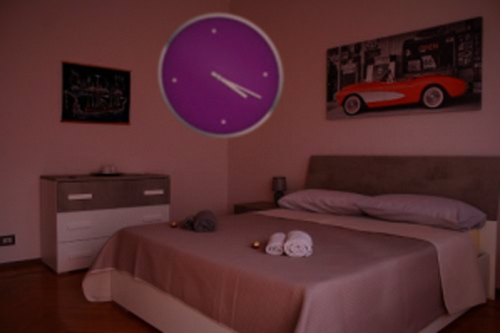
4:20
